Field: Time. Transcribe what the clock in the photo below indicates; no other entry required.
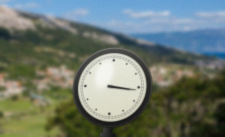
3:16
